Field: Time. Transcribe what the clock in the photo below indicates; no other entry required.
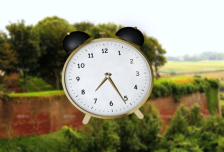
7:26
